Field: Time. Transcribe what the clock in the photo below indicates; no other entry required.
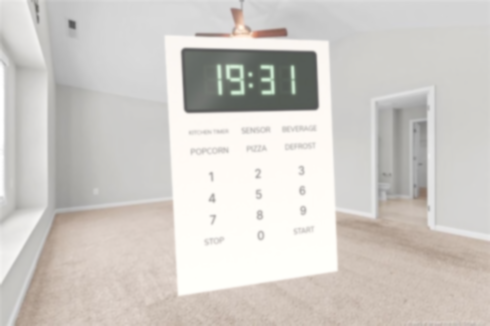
19:31
